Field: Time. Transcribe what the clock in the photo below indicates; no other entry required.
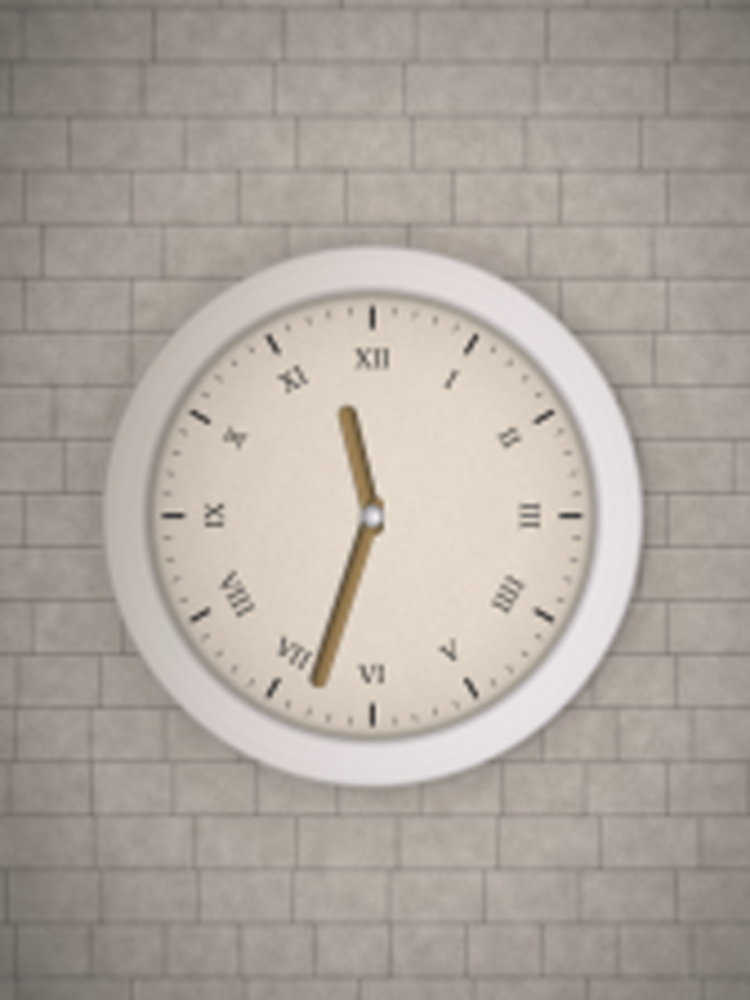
11:33
